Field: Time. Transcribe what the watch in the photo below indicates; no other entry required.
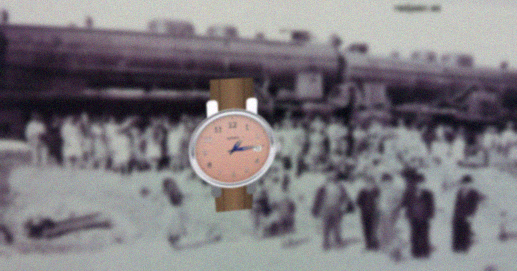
1:14
